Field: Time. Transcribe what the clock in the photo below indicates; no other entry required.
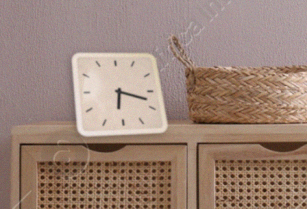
6:18
